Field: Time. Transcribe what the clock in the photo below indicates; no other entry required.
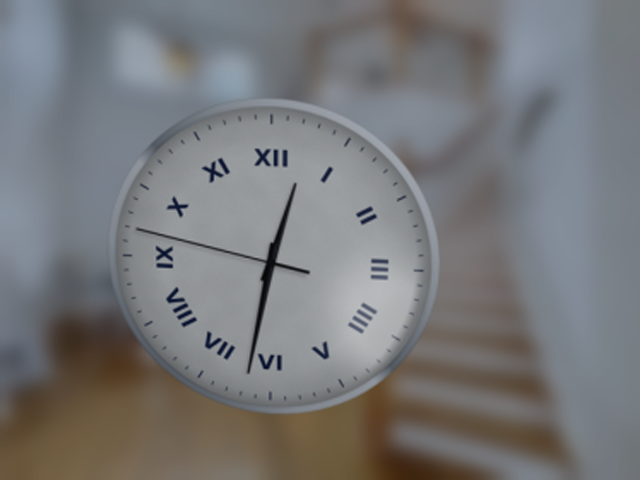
12:31:47
